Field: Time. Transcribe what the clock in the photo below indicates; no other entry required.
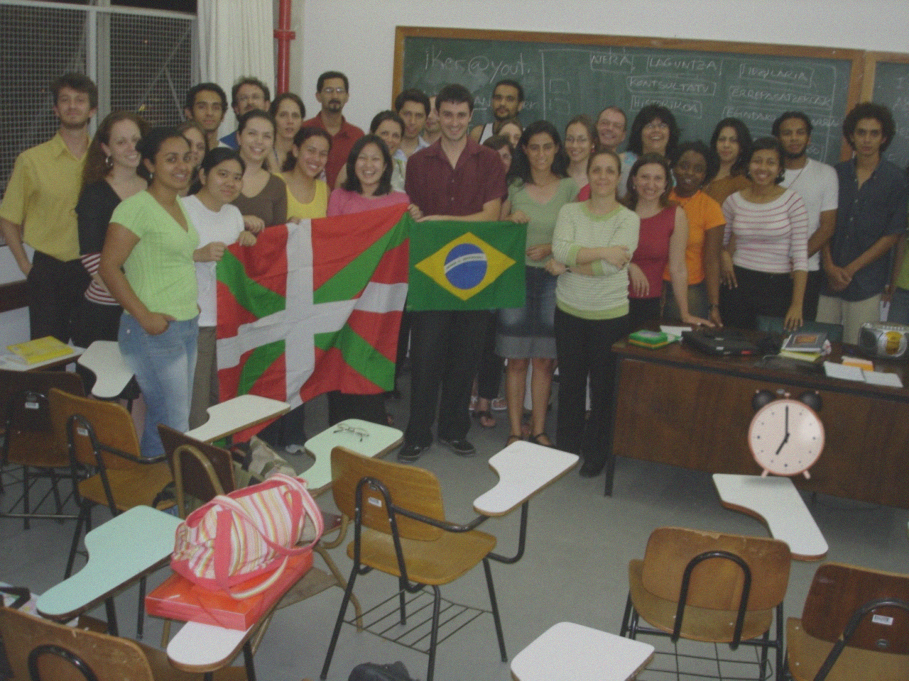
7:00
